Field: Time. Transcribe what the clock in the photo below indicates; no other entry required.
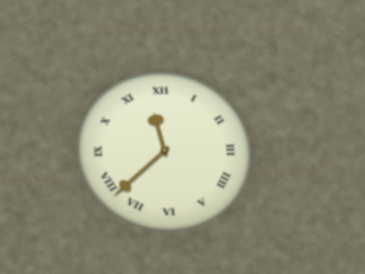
11:38
